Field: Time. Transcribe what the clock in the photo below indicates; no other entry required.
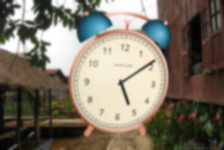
5:09
